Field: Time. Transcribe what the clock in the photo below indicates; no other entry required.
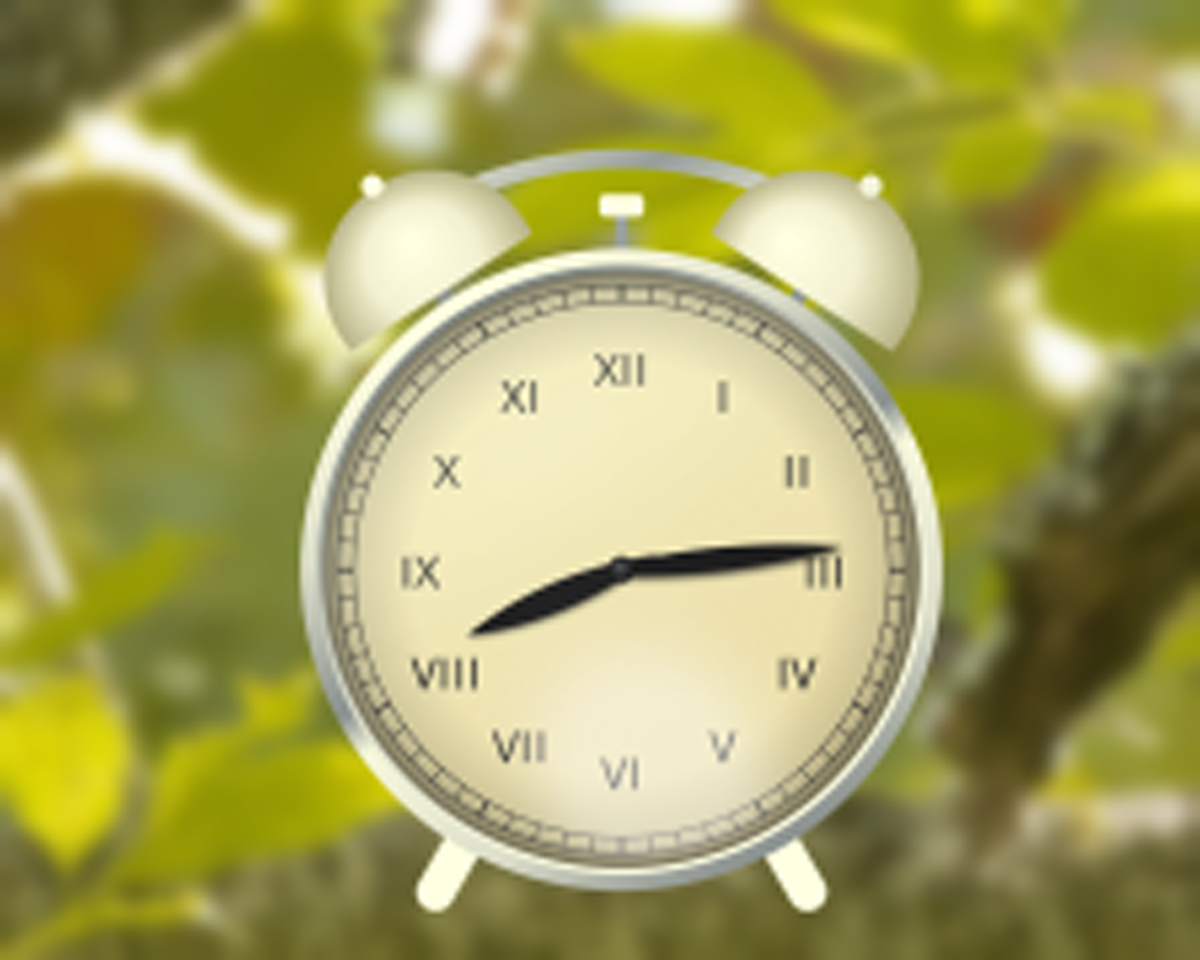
8:14
